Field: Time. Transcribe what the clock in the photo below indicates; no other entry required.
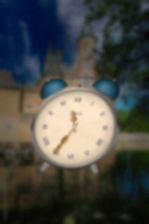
11:35
